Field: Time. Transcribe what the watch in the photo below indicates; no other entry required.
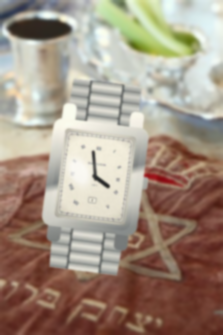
3:58
